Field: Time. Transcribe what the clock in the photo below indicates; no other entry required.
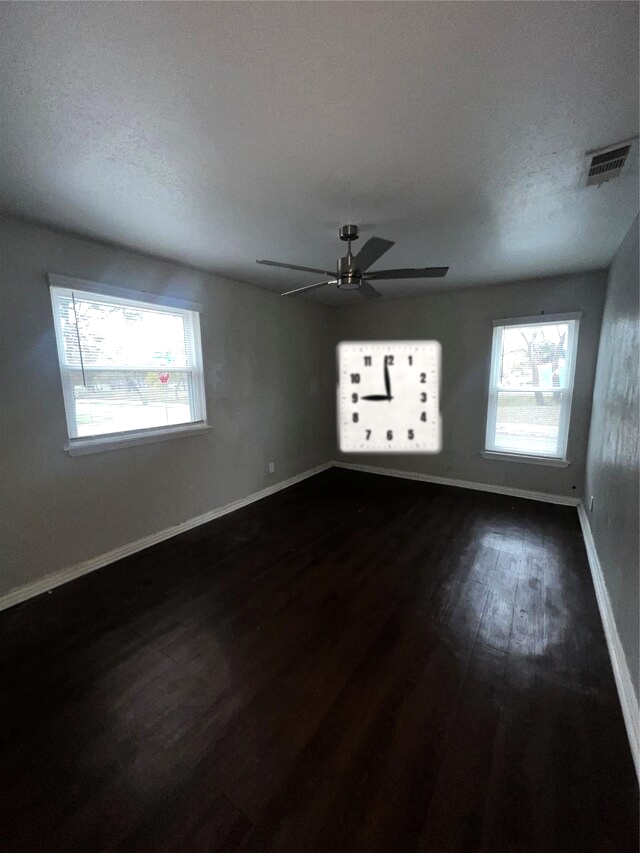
8:59
